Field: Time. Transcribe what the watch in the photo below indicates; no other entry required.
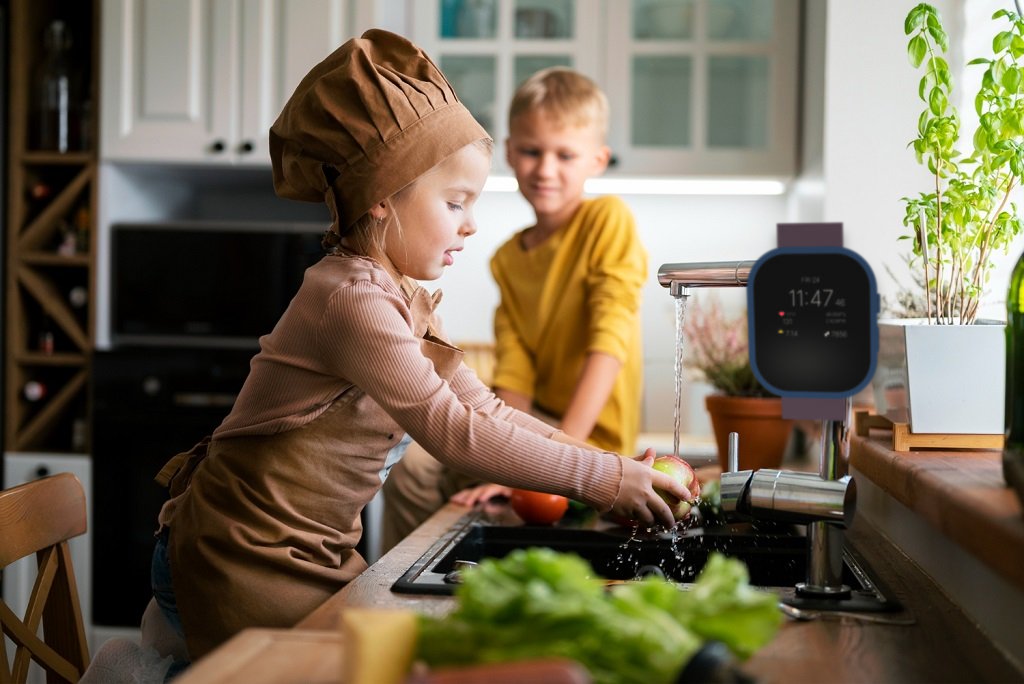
11:47
